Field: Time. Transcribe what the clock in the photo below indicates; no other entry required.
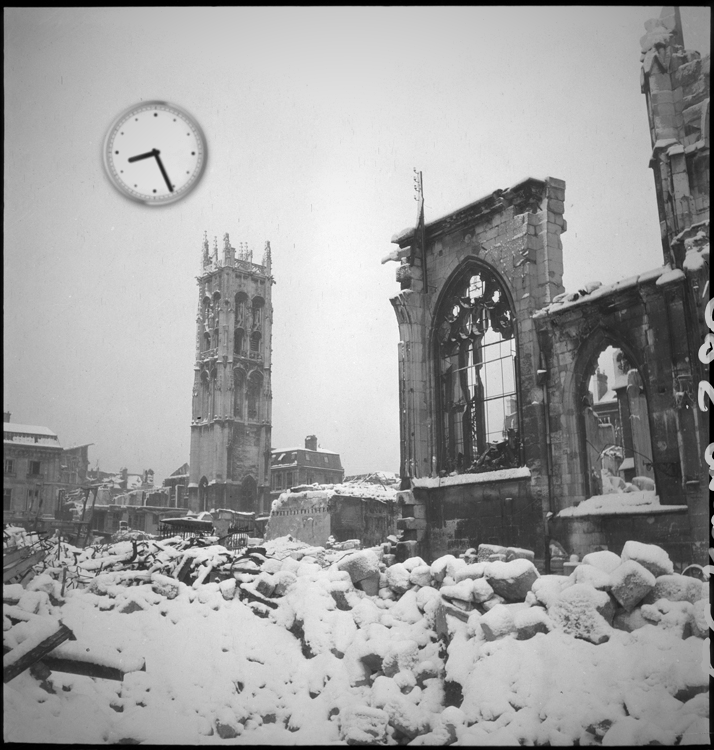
8:26
